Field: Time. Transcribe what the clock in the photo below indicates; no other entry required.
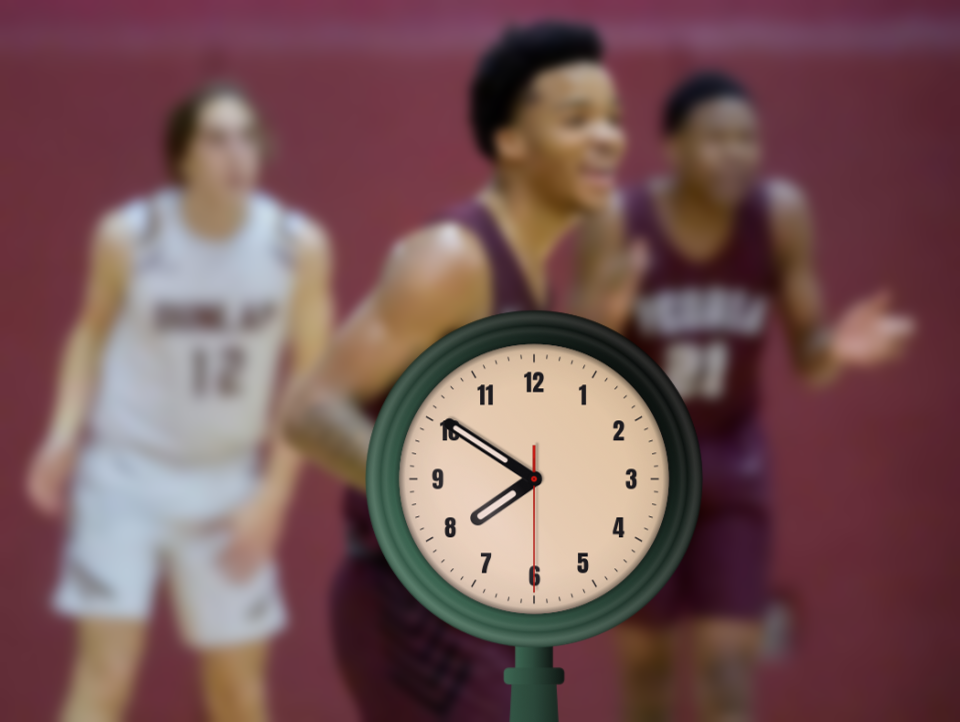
7:50:30
